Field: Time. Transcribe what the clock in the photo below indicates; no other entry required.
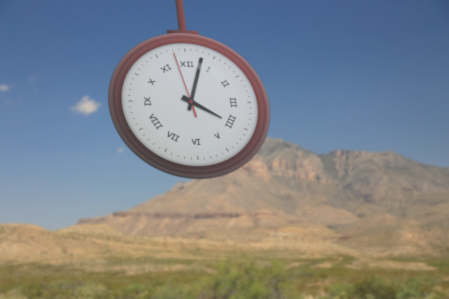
4:02:58
